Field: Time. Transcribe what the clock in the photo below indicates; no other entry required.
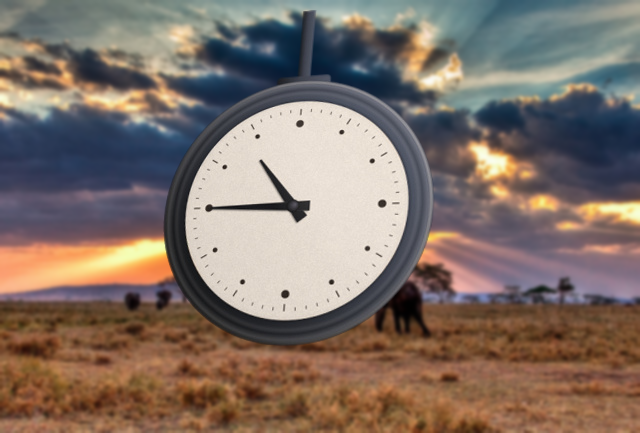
10:45
